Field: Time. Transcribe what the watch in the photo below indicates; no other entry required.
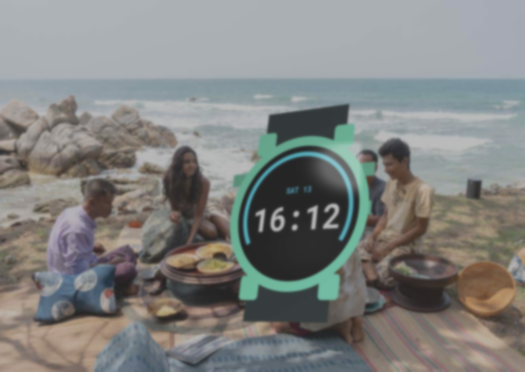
16:12
